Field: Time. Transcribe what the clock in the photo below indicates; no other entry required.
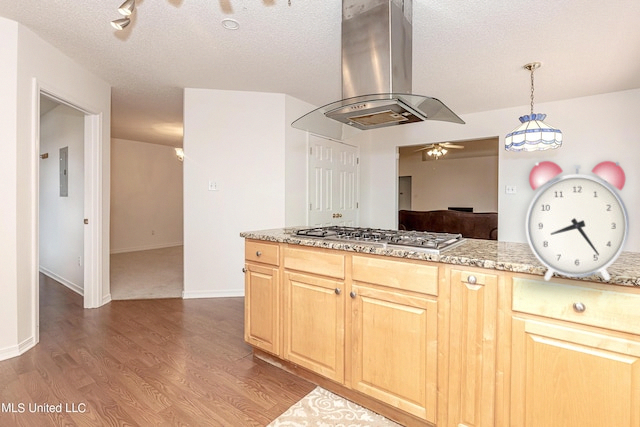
8:24
